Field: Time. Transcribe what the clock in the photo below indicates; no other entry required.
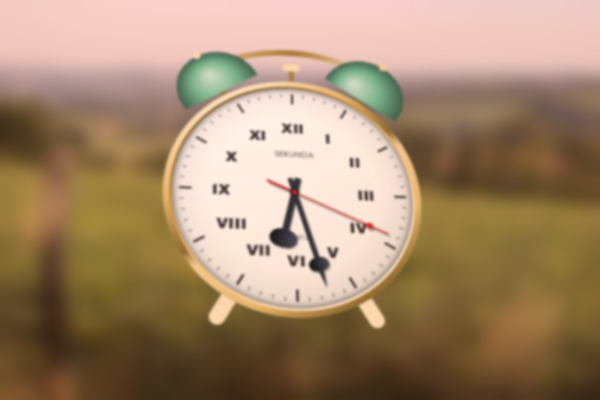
6:27:19
